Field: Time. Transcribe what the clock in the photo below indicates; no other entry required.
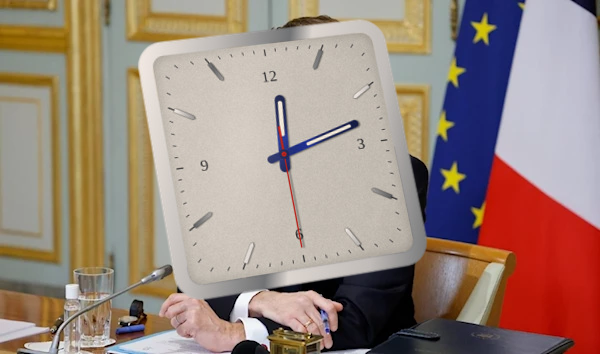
12:12:30
